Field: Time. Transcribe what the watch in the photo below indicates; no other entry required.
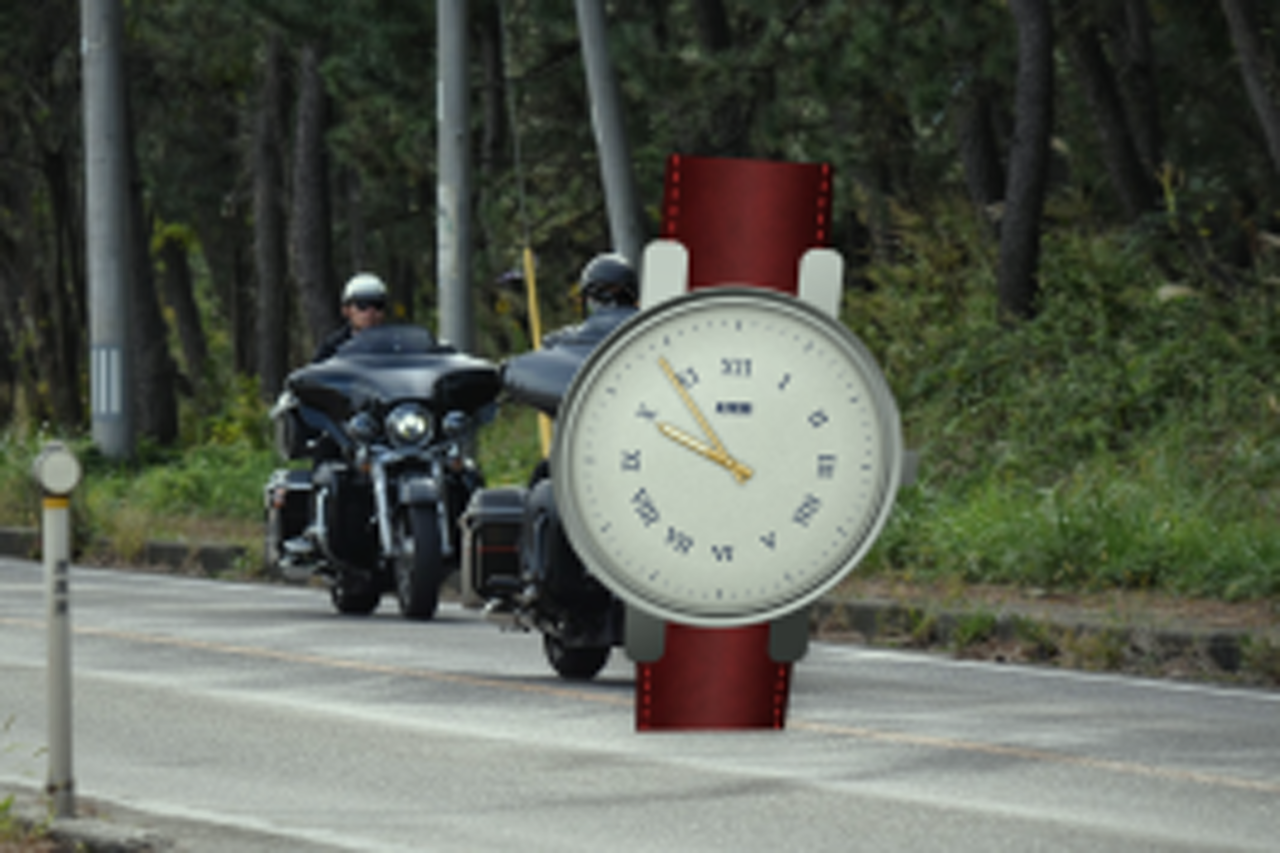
9:54
